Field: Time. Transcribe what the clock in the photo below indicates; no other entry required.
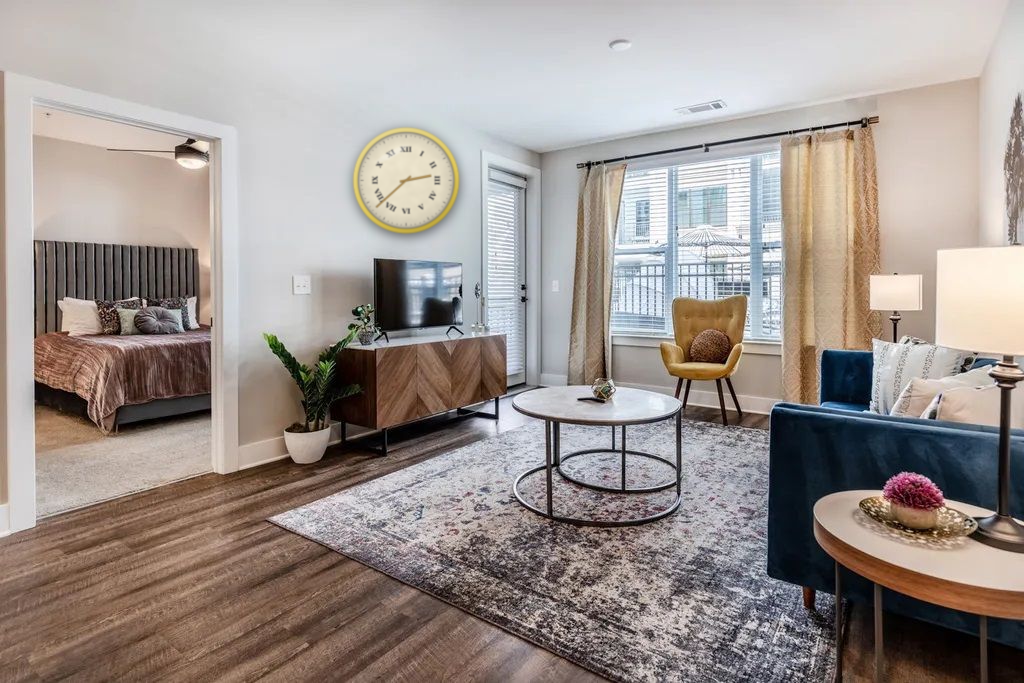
2:38
